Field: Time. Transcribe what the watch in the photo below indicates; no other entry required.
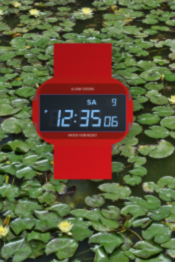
12:35:06
